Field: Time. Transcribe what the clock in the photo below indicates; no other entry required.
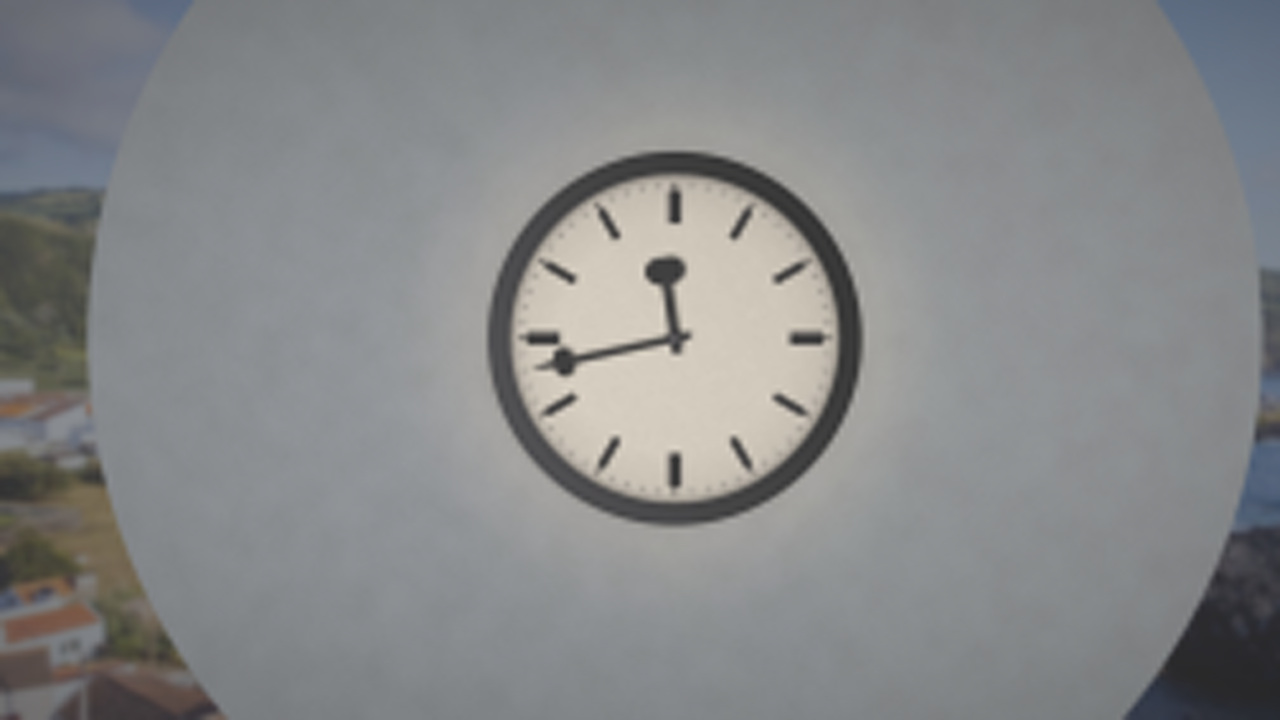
11:43
